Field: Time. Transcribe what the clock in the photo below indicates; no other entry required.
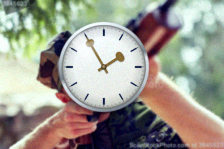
1:55
